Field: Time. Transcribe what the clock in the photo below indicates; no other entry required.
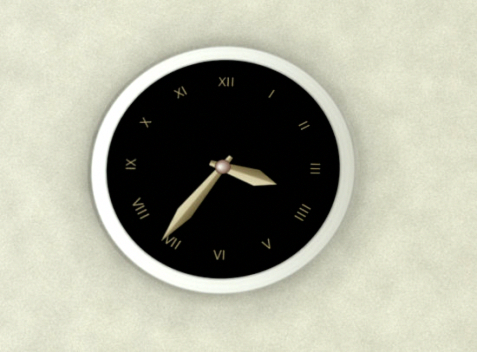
3:36
